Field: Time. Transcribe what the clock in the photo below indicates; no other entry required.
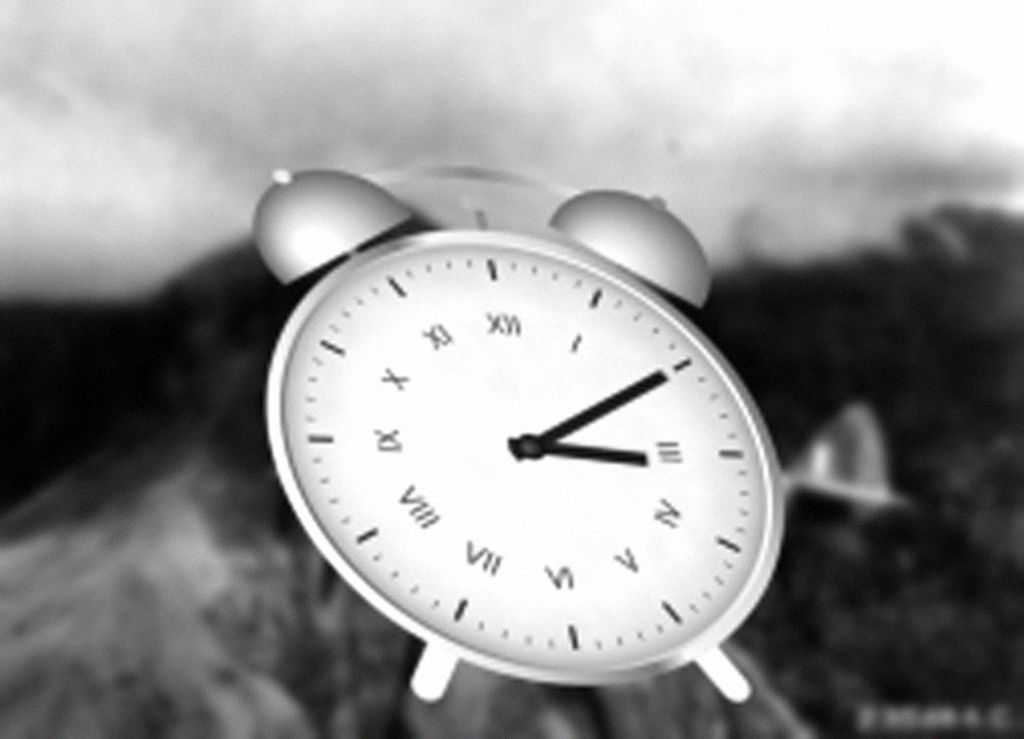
3:10
